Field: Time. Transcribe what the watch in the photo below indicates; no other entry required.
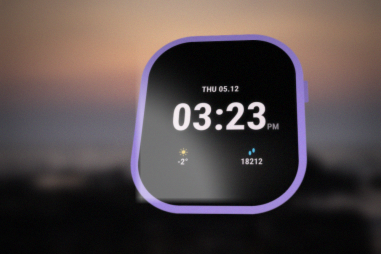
3:23
